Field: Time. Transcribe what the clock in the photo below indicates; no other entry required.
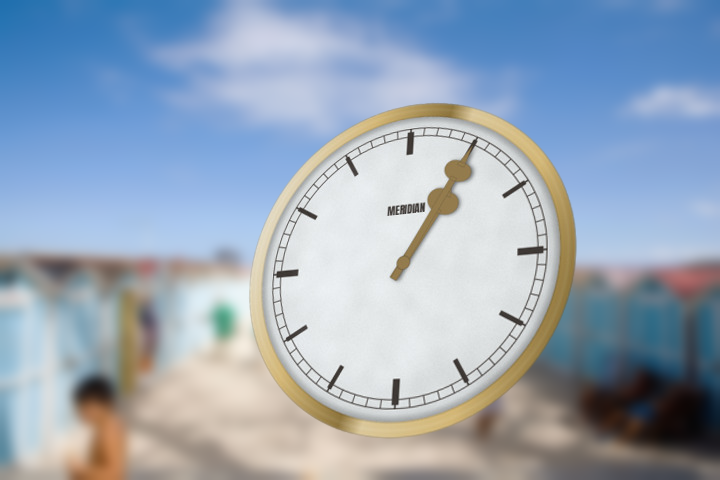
1:05
